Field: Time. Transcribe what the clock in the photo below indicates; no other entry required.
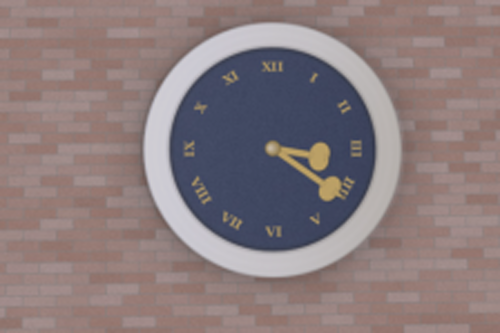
3:21
